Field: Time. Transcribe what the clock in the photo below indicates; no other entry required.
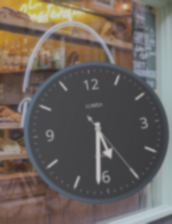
5:31:25
